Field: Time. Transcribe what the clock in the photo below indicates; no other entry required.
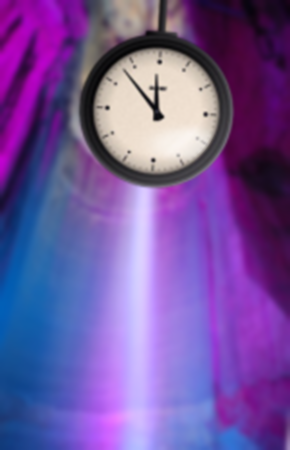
11:53
